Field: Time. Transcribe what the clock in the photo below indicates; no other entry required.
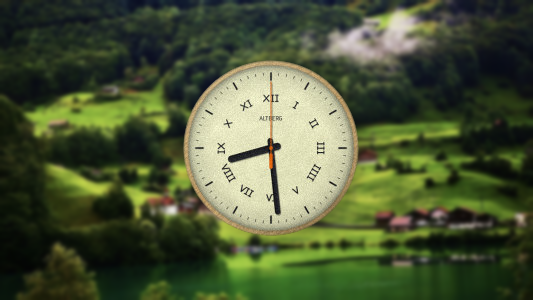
8:29:00
